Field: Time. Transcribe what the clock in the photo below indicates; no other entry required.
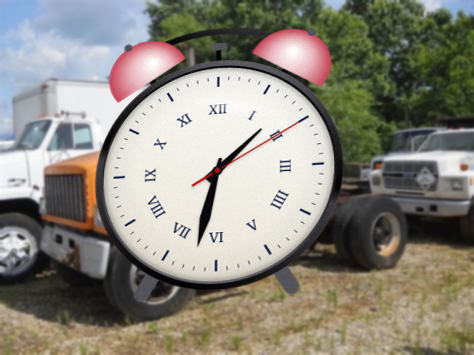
1:32:10
